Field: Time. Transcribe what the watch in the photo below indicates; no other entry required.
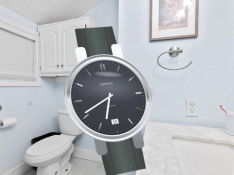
6:41
